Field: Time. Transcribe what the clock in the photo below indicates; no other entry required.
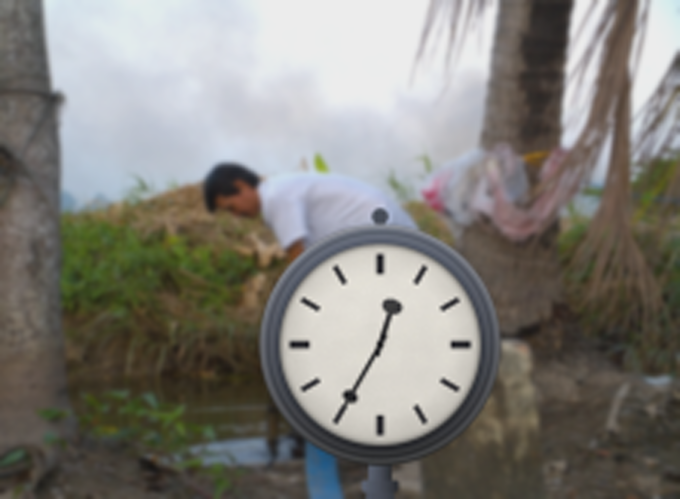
12:35
